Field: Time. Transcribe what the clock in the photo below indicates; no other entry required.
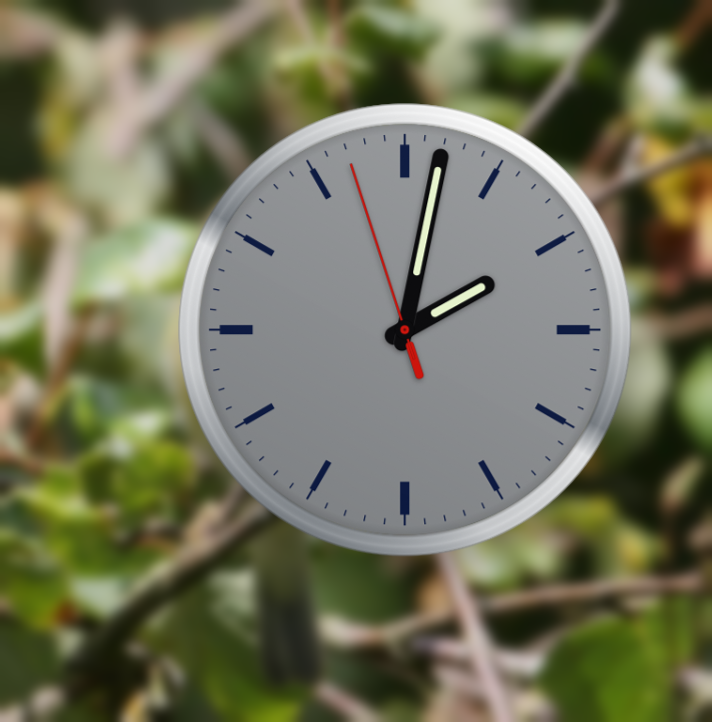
2:01:57
